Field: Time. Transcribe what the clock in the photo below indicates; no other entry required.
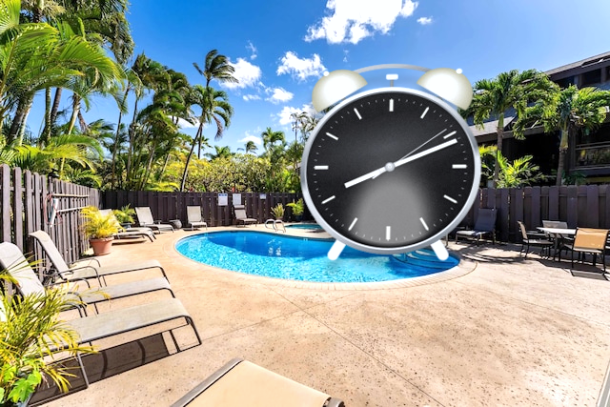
8:11:09
